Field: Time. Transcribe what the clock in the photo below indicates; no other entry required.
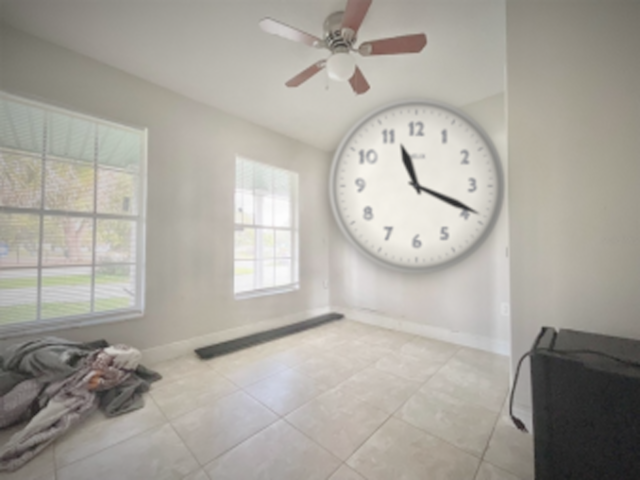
11:19
